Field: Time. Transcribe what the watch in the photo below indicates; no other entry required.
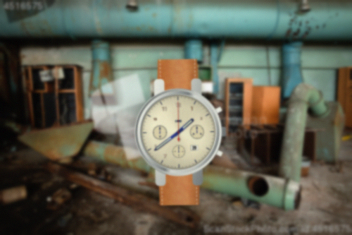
1:39
